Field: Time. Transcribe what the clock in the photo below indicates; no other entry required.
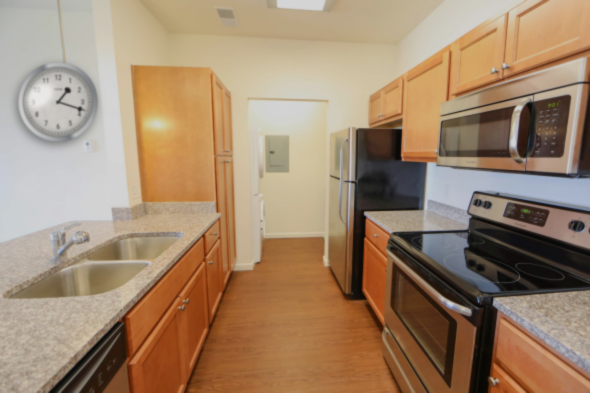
1:18
